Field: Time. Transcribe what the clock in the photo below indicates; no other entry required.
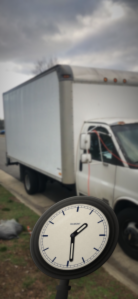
1:29
